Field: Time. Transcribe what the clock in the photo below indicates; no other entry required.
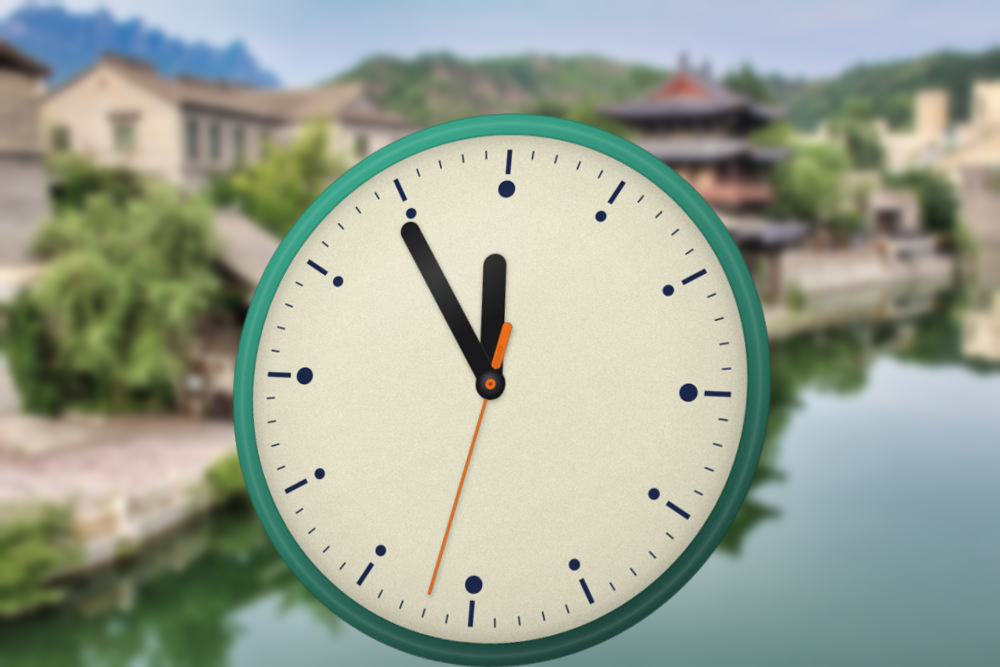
11:54:32
